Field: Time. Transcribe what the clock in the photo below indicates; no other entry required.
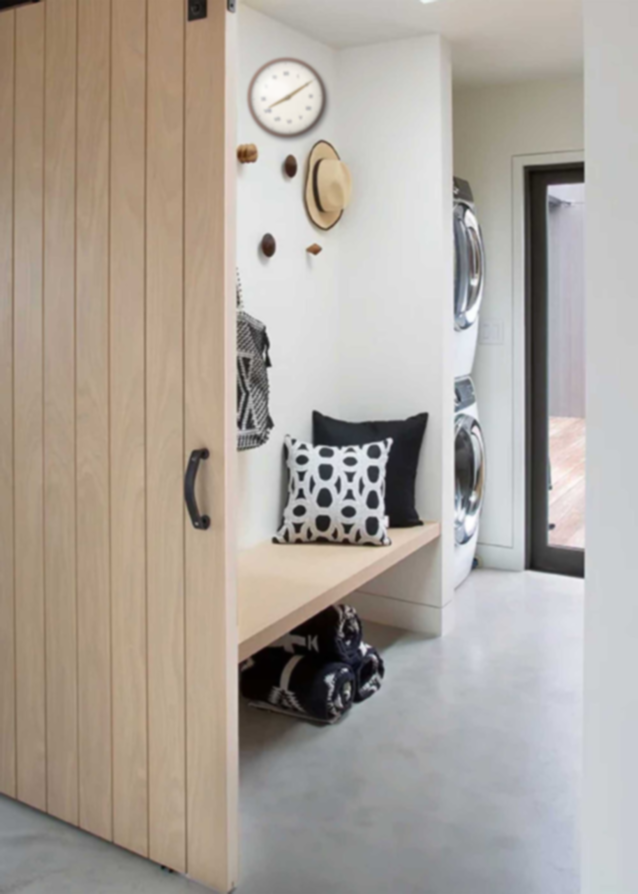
8:10
